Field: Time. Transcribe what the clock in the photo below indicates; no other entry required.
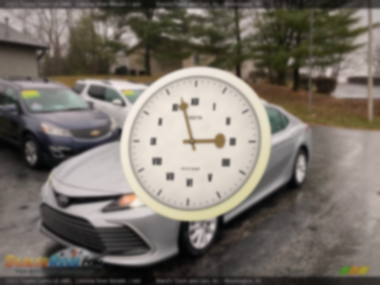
2:57
